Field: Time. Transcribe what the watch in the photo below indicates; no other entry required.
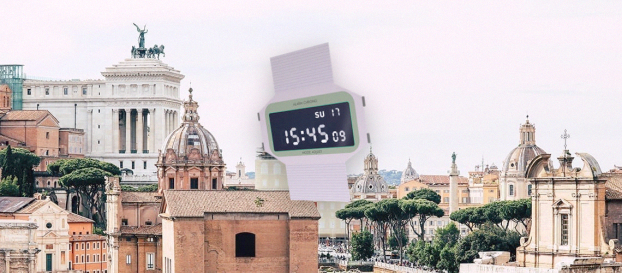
15:45:09
